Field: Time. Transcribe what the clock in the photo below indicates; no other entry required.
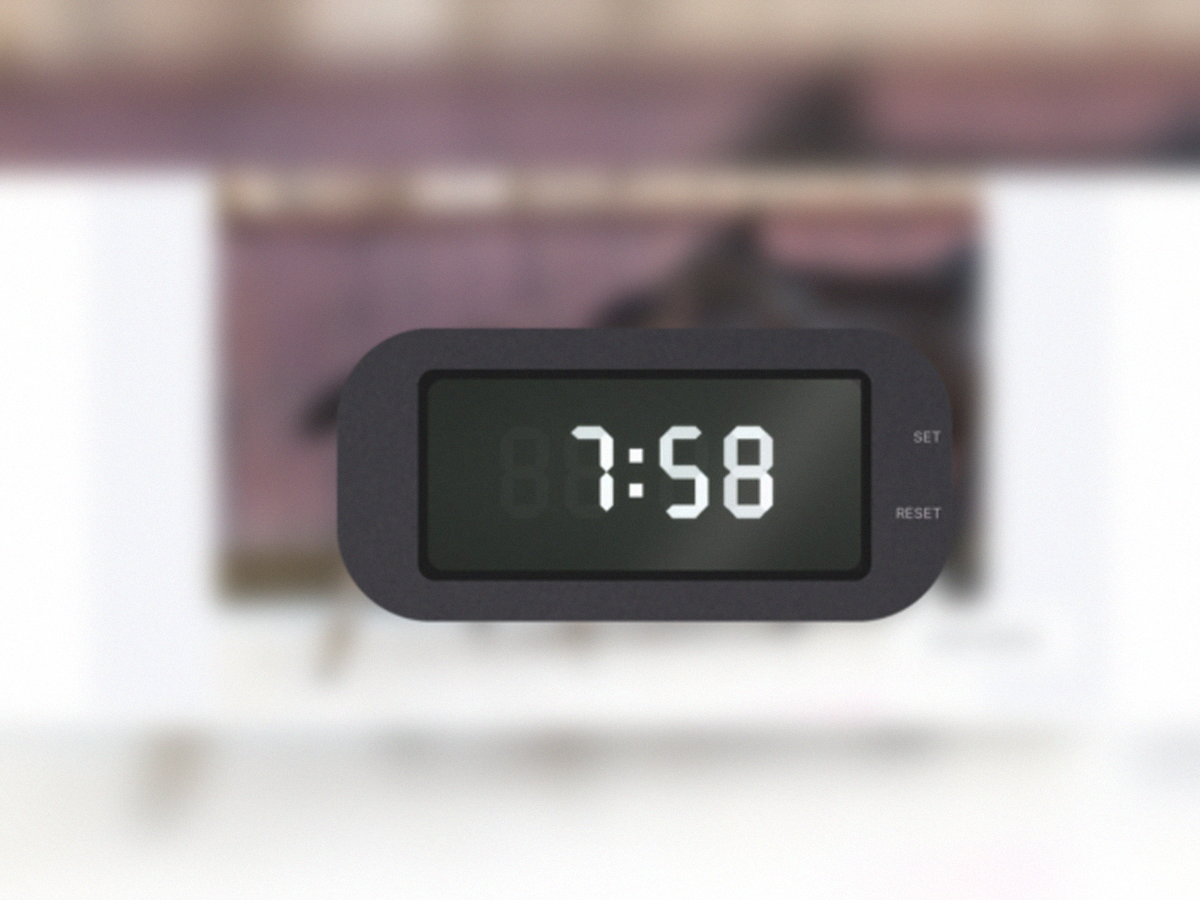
7:58
